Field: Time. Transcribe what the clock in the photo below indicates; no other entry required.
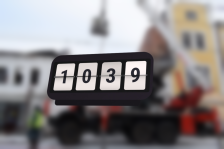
10:39
